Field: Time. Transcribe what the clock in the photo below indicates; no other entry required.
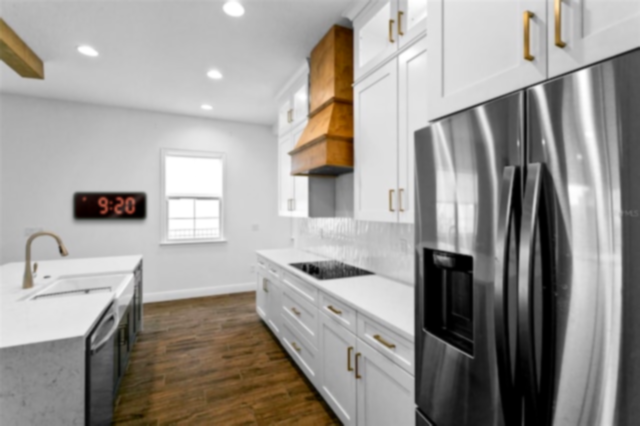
9:20
